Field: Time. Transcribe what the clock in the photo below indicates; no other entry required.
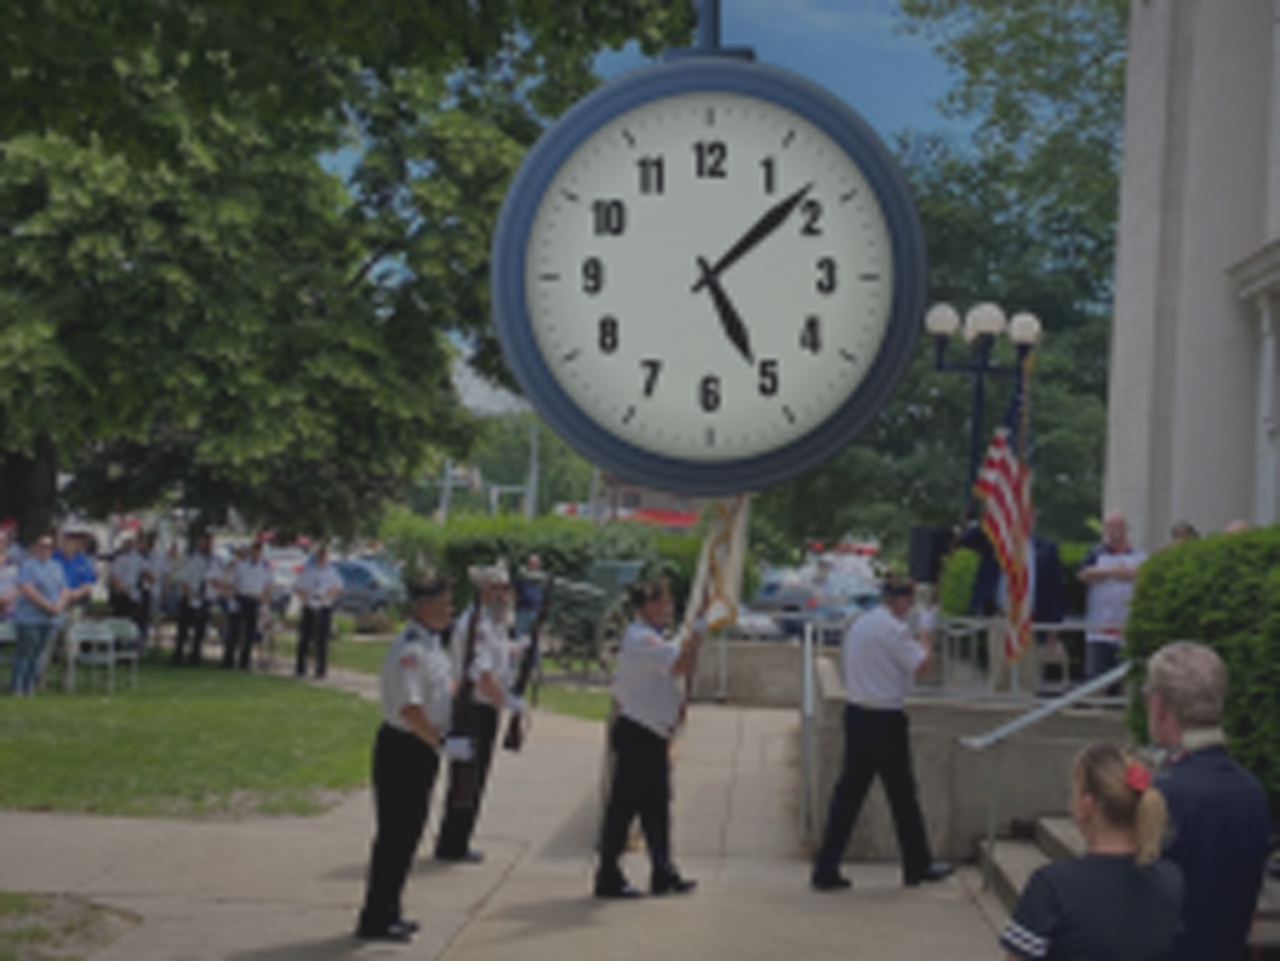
5:08
